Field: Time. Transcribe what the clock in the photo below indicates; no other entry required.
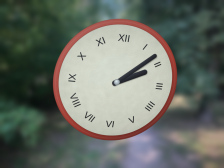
2:08
